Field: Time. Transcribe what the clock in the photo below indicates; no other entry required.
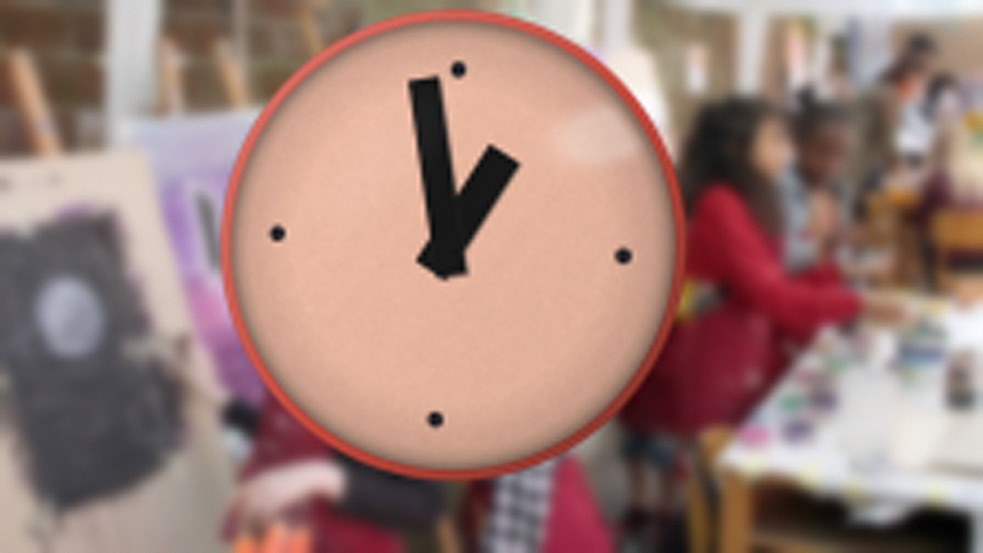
12:58
